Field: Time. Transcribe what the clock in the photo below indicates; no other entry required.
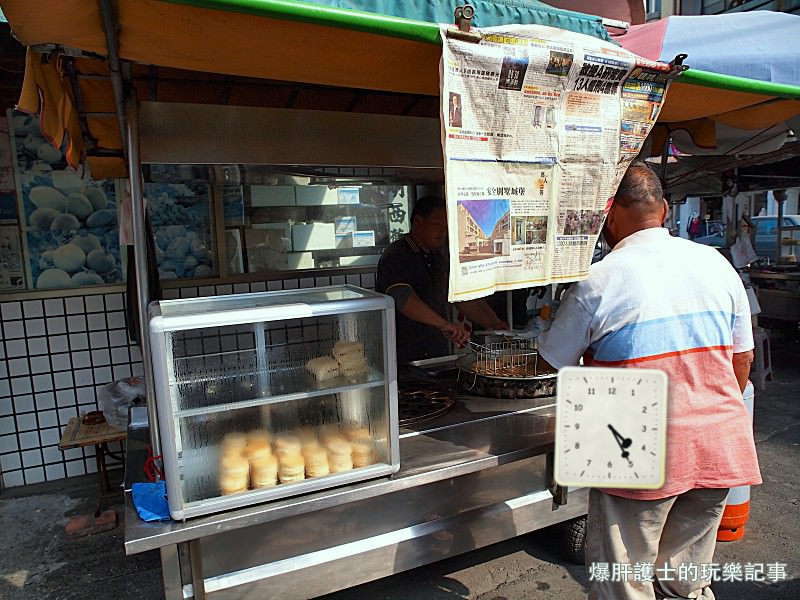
4:25
